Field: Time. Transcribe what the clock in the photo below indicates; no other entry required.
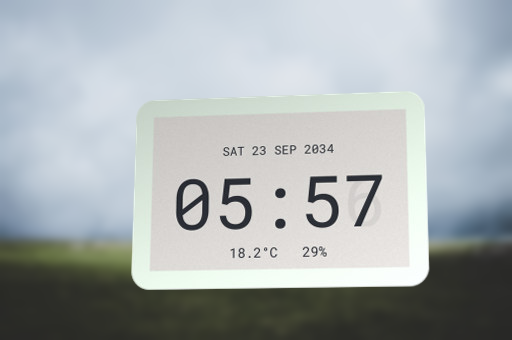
5:57
